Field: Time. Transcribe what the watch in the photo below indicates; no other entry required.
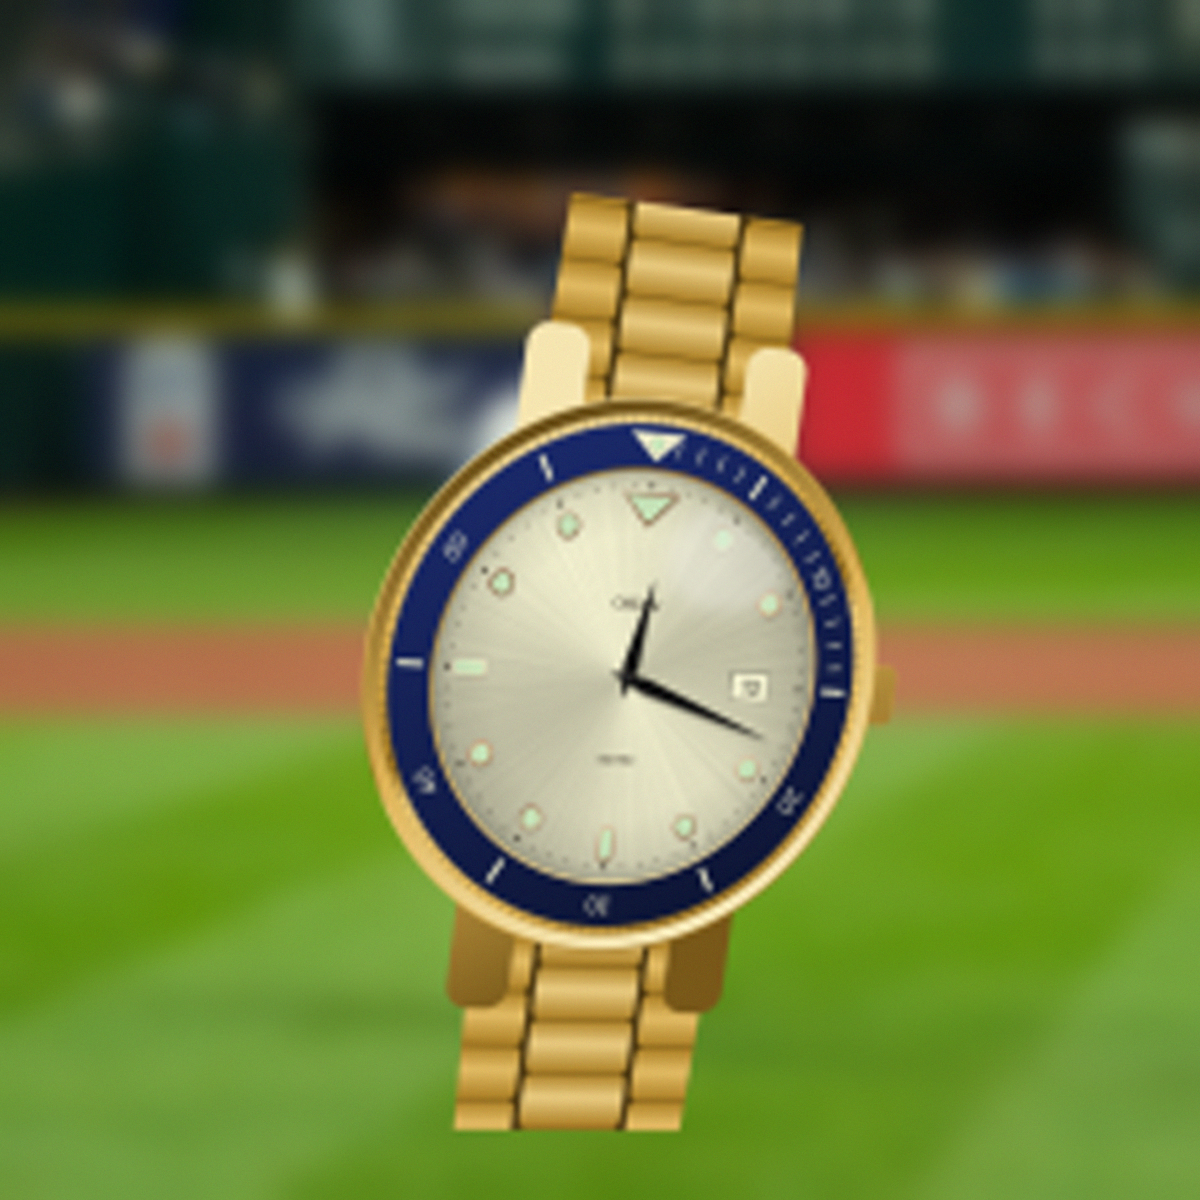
12:18
